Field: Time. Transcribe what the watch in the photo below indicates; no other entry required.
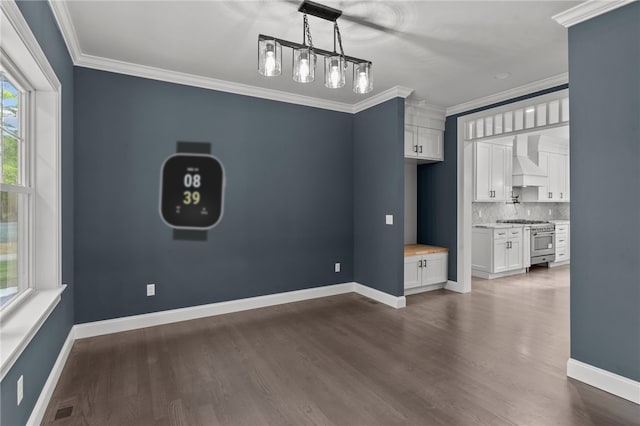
8:39
